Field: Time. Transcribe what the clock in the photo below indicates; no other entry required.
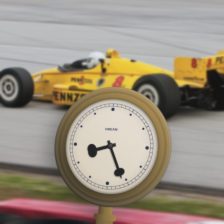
8:26
